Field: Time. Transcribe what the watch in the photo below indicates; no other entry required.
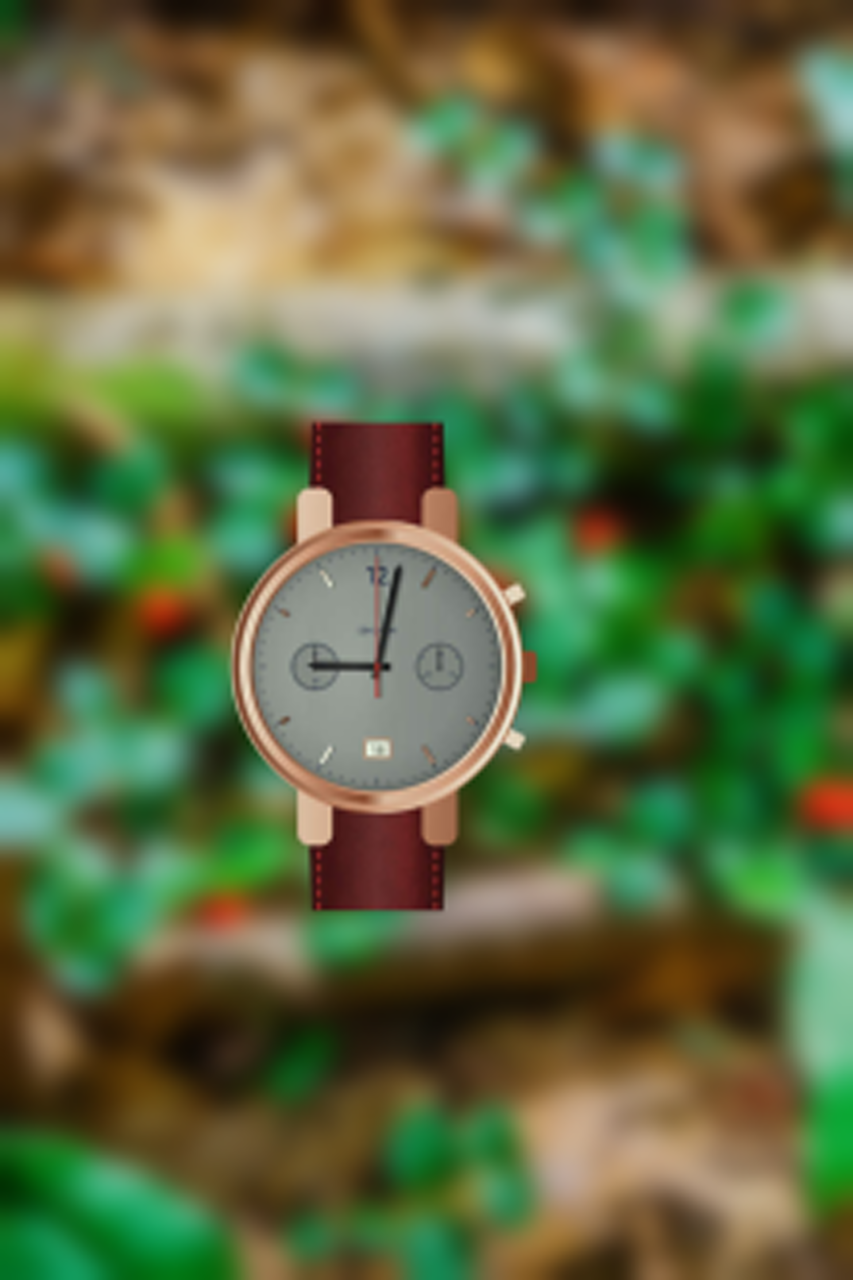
9:02
